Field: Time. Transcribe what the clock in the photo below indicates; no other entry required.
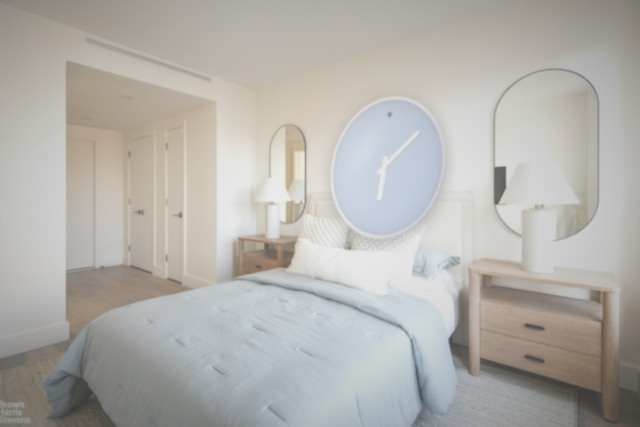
6:08
